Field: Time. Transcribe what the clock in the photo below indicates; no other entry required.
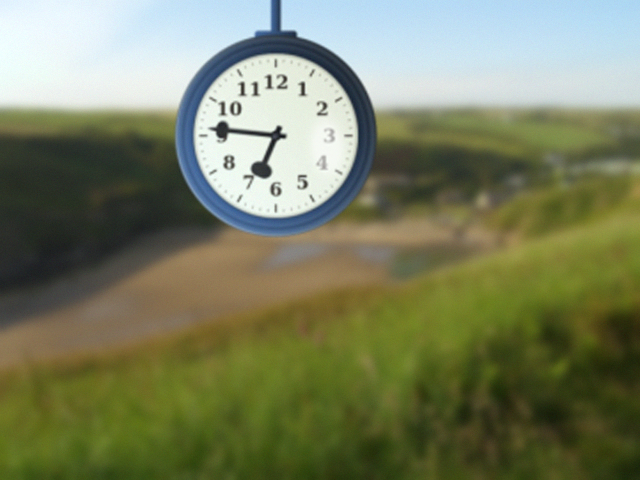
6:46
